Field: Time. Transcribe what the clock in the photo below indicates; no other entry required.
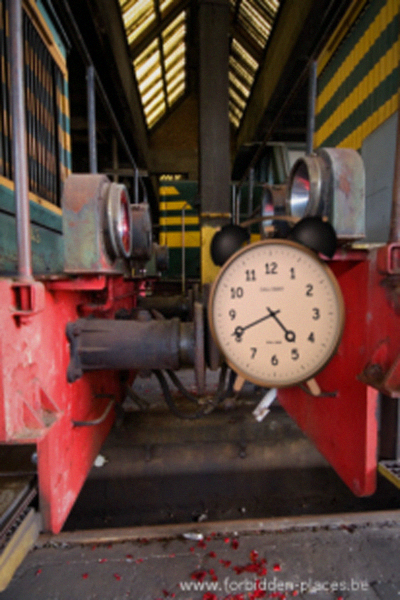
4:41
